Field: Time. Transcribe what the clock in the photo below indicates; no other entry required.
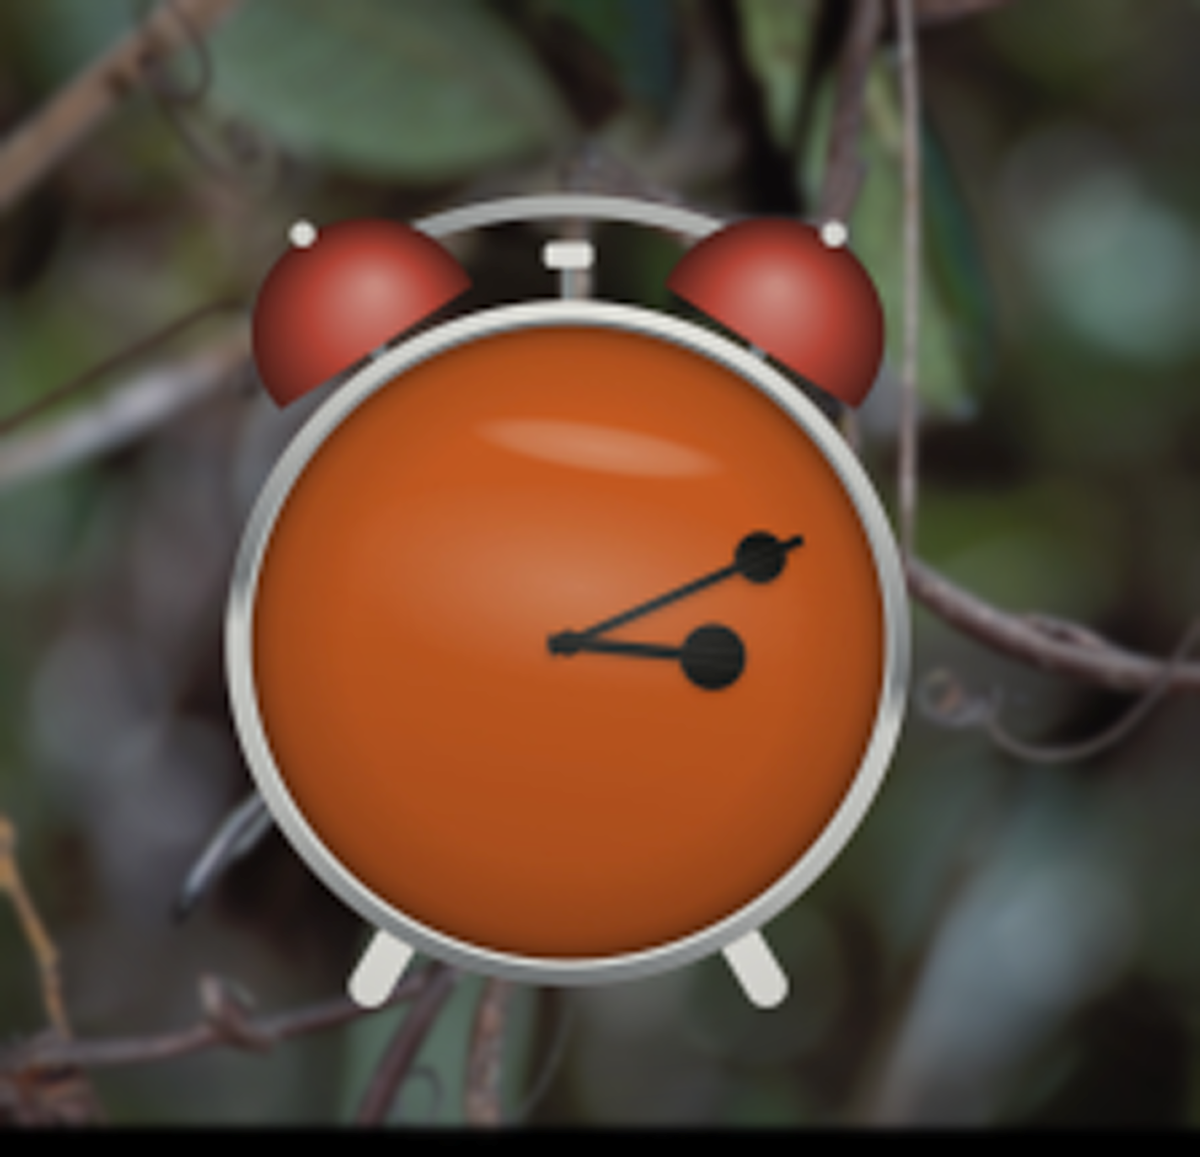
3:11
